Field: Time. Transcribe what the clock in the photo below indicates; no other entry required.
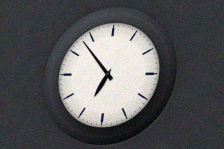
6:53
